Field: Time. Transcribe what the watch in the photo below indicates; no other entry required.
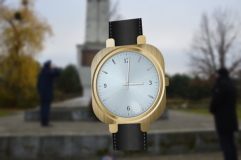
3:01
